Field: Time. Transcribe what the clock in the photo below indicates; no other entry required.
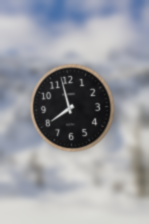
7:58
